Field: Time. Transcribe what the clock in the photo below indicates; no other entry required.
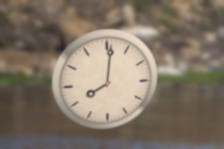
8:01
